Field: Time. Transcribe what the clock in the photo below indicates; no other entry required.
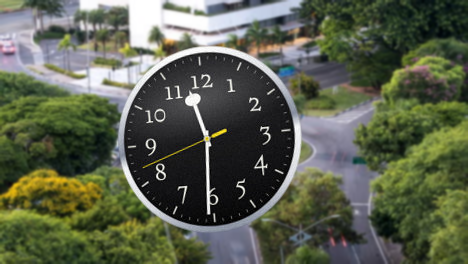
11:30:42
